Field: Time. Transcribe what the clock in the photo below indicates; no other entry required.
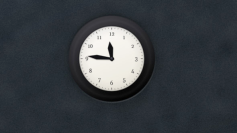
11:46
